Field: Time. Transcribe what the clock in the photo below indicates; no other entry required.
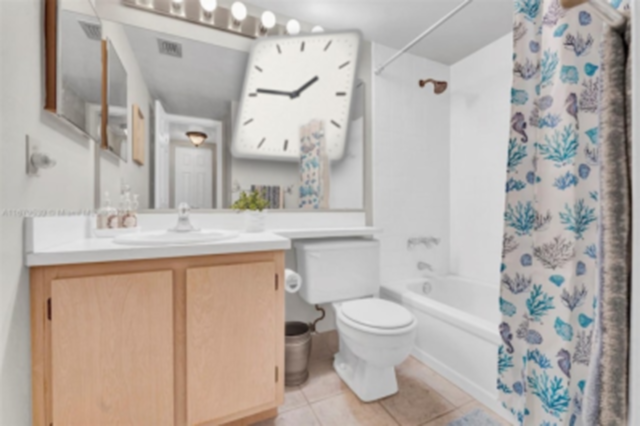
1:46
